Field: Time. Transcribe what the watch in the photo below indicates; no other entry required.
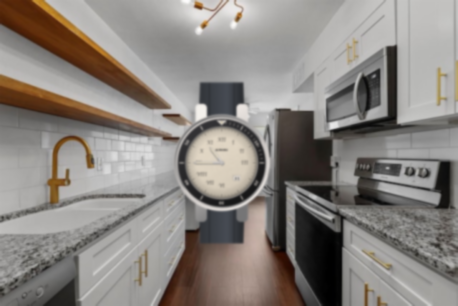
10:45
